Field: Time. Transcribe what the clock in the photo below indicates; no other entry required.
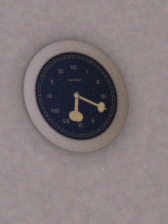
6:19
